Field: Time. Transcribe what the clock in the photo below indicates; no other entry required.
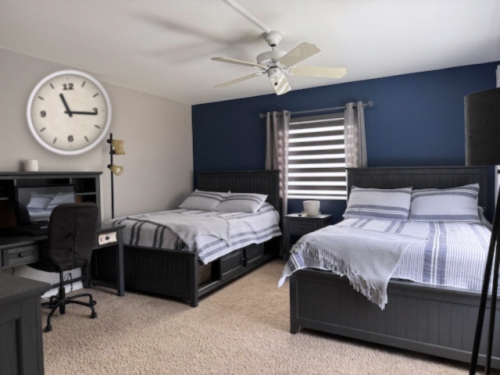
11:16
